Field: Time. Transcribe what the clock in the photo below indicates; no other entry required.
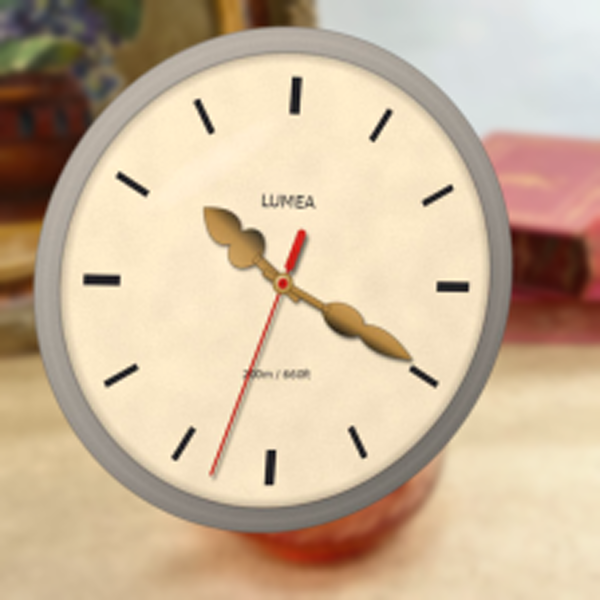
10:19:33
